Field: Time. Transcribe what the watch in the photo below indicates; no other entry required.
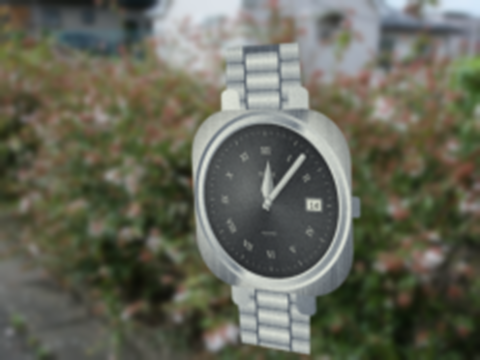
12:07
